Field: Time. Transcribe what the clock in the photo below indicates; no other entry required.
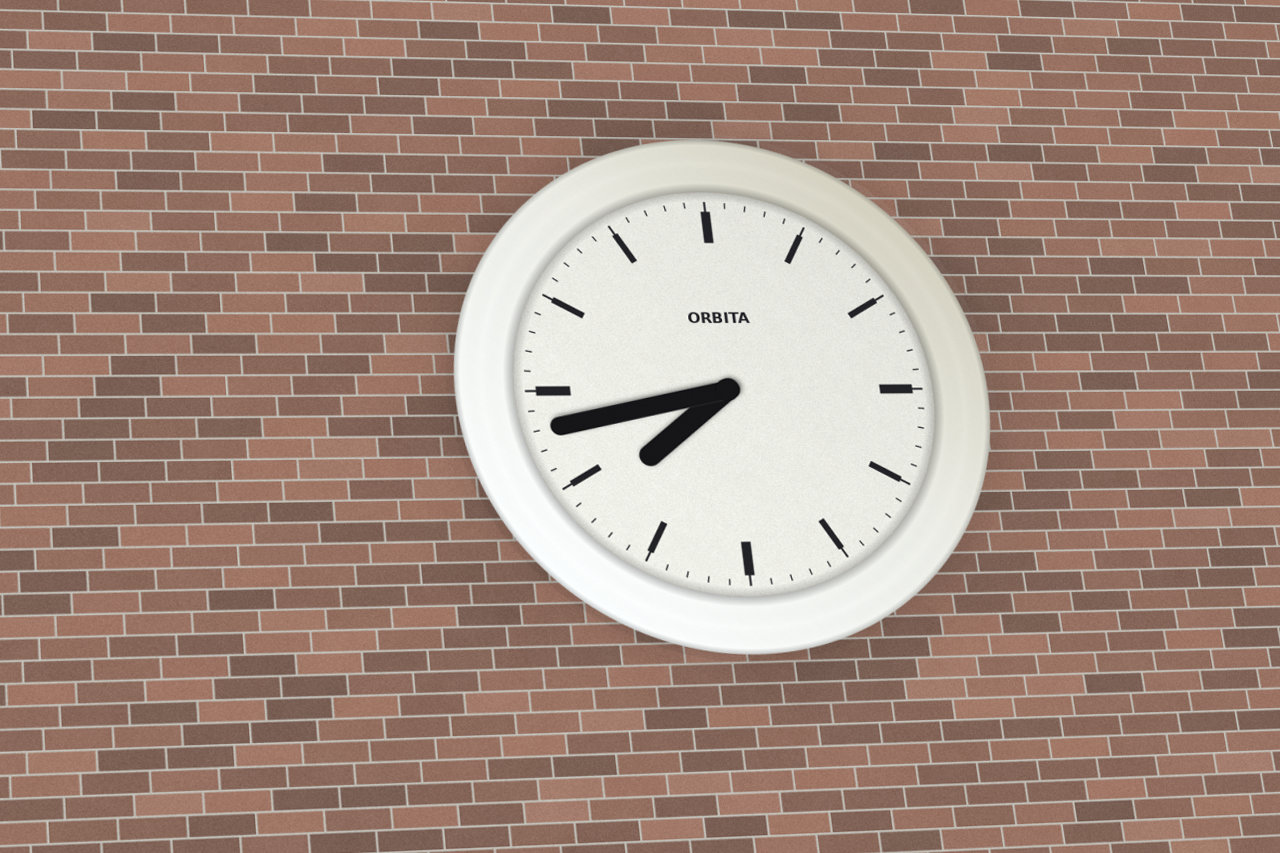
7:43
